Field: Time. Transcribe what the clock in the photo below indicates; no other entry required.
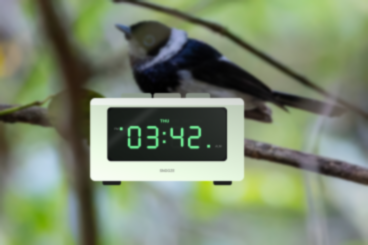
3:42
